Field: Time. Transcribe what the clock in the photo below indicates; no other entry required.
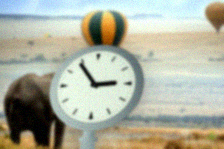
2:54
